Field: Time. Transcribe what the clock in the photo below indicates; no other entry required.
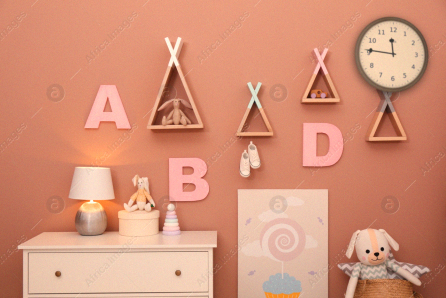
11:46
